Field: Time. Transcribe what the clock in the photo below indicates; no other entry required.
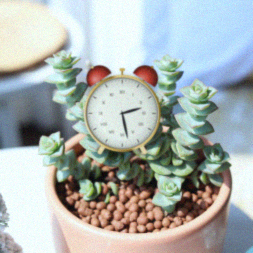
2:28
